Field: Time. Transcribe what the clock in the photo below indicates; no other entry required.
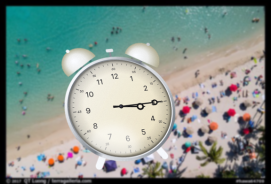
3:15
